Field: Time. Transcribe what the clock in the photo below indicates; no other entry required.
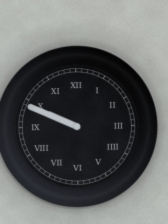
9:49
